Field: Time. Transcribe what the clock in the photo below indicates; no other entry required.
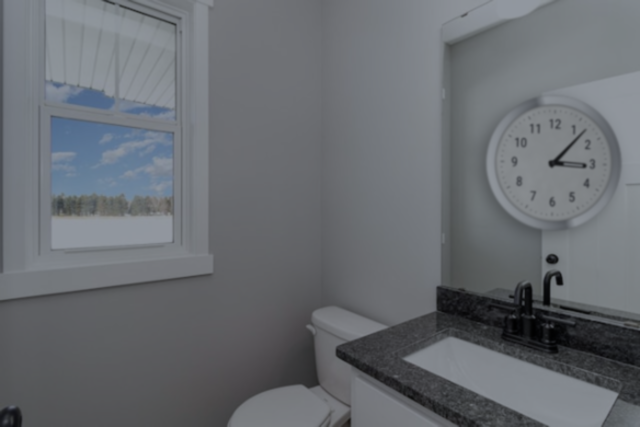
3:07
